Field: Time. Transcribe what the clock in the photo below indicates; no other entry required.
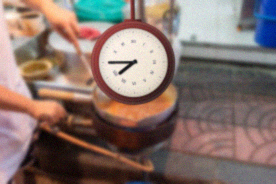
7:45
